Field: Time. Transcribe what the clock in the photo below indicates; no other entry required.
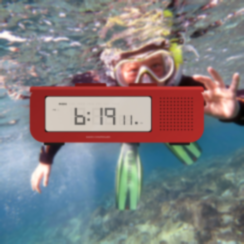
6:19
